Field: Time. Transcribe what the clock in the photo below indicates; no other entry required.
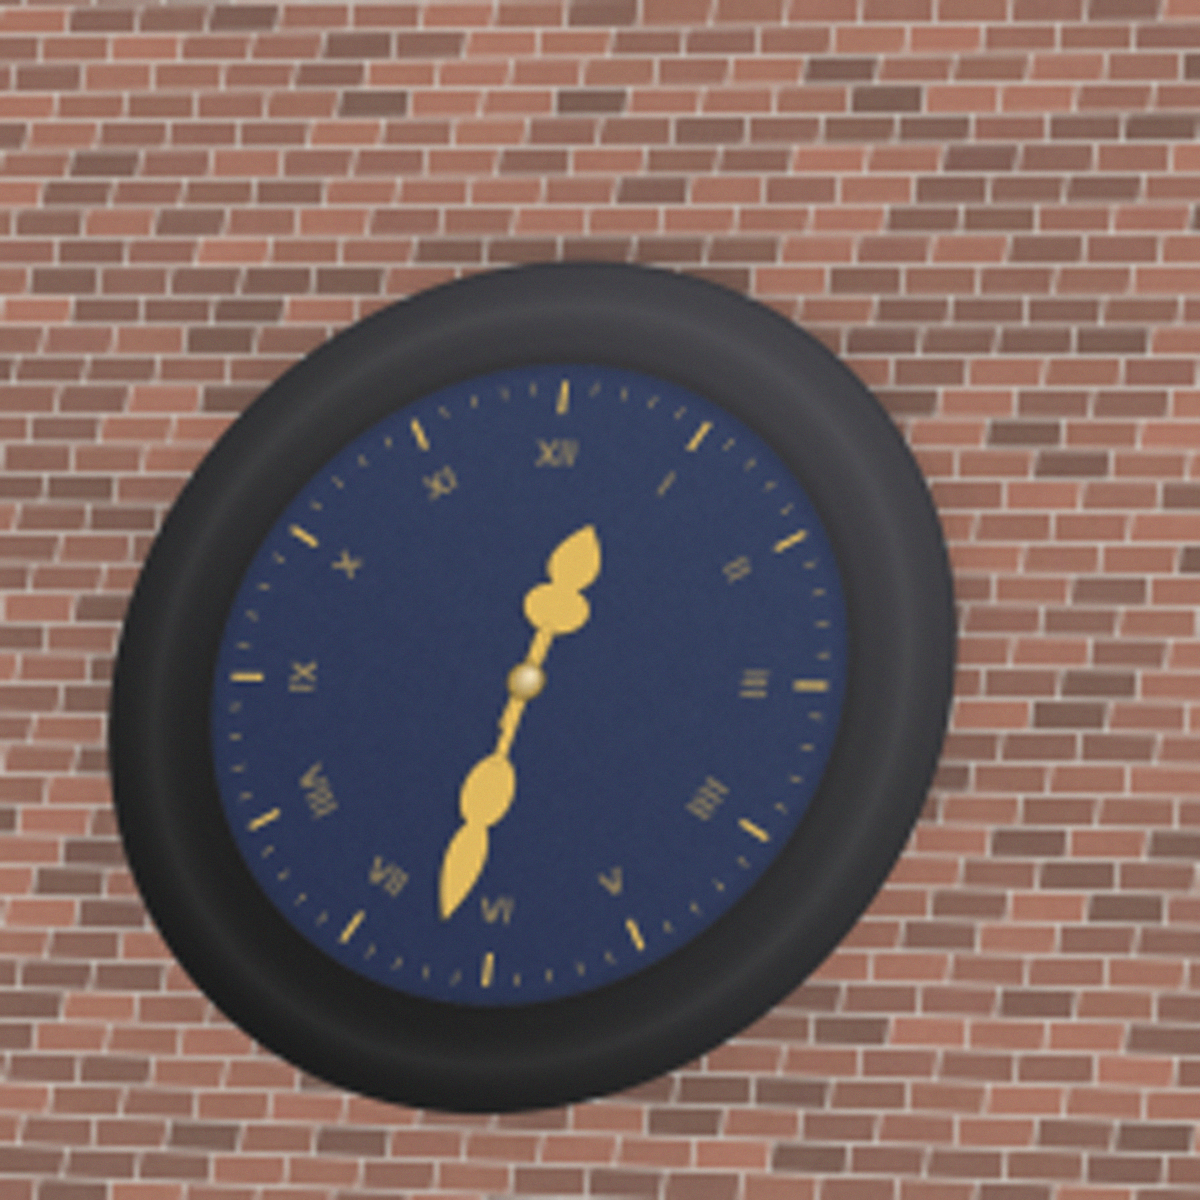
12:32
